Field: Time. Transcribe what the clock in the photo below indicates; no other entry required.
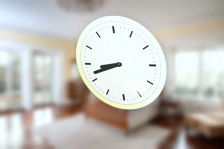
8:42
